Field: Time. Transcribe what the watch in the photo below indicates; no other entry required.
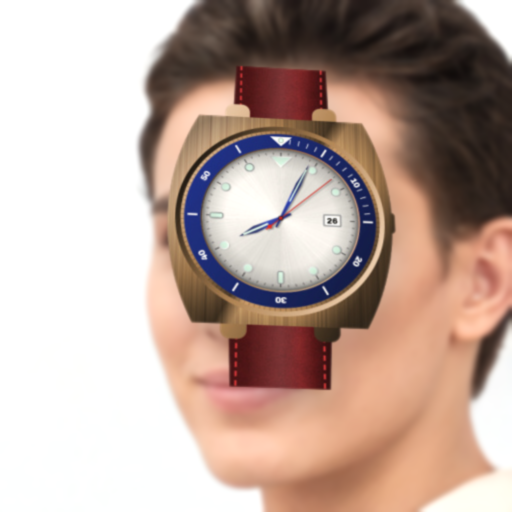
8:04:08
